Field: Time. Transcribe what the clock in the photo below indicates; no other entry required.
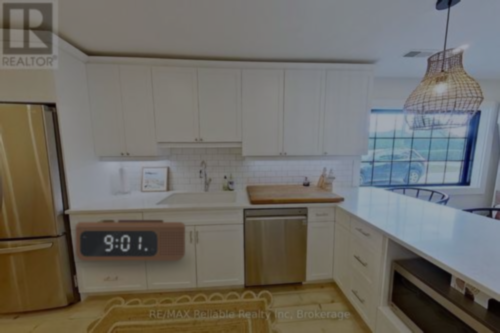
9:01
